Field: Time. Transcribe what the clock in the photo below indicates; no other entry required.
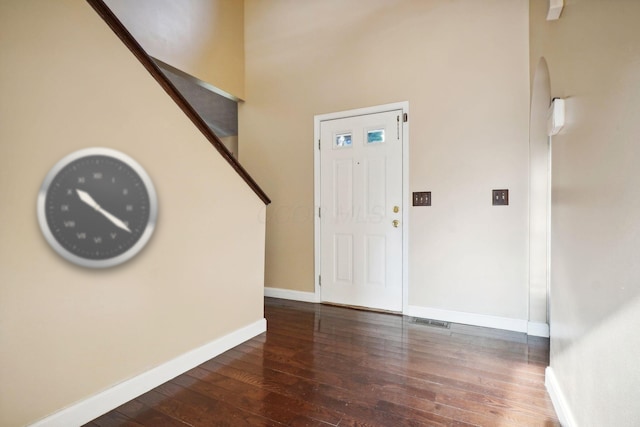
10:21
